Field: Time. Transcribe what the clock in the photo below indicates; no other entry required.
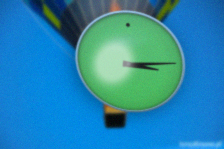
3:14
